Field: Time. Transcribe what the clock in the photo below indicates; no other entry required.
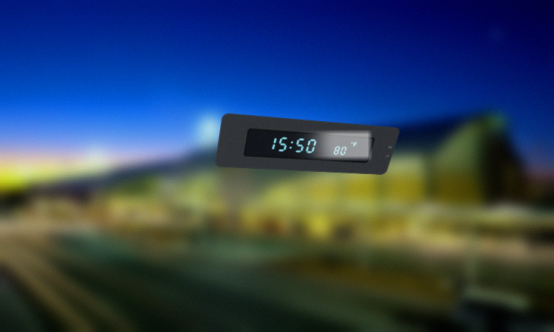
15:50
